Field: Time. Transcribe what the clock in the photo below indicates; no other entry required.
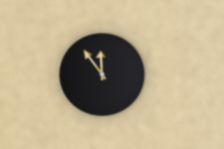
11:54
